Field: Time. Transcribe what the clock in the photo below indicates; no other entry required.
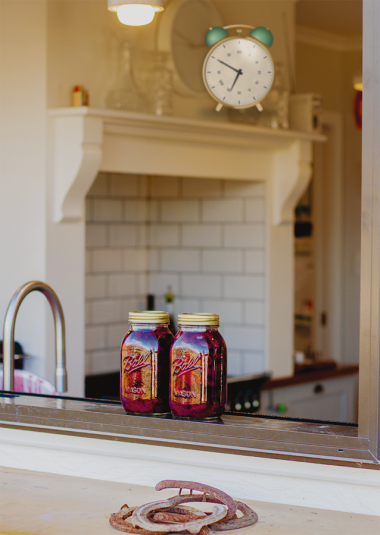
6:50
